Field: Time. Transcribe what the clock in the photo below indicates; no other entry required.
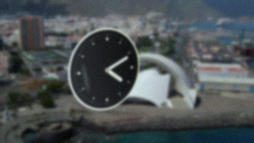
4:11
